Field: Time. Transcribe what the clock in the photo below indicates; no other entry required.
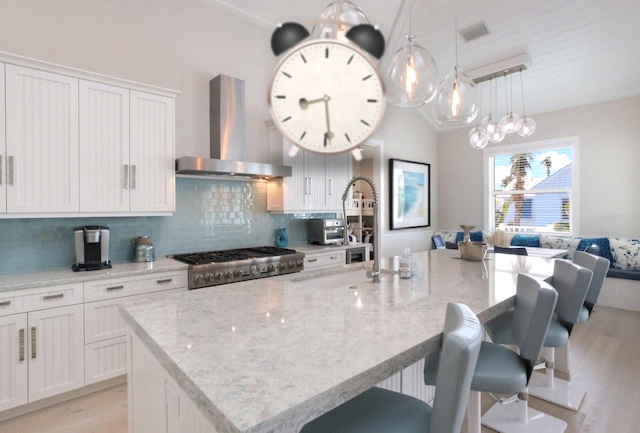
8:29
